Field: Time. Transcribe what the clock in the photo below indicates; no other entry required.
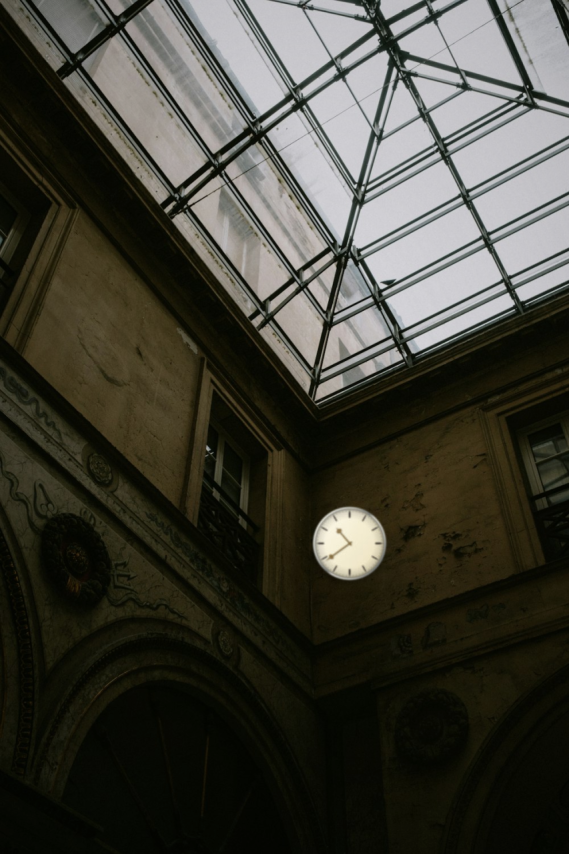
10:39
